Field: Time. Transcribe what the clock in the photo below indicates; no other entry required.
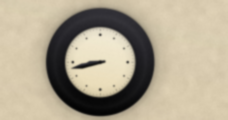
8:43
